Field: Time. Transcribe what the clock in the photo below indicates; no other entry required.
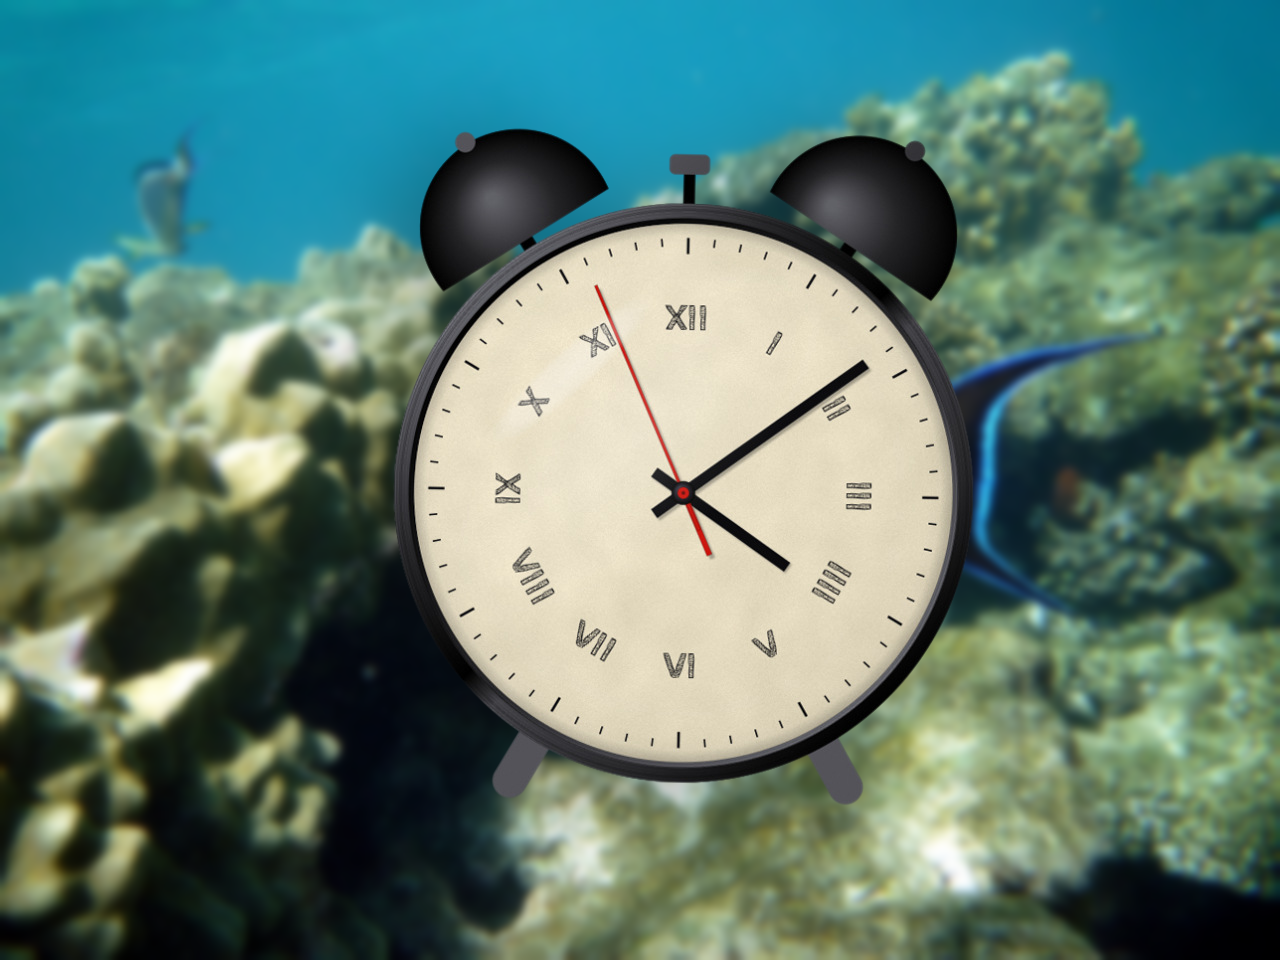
4:08:56
